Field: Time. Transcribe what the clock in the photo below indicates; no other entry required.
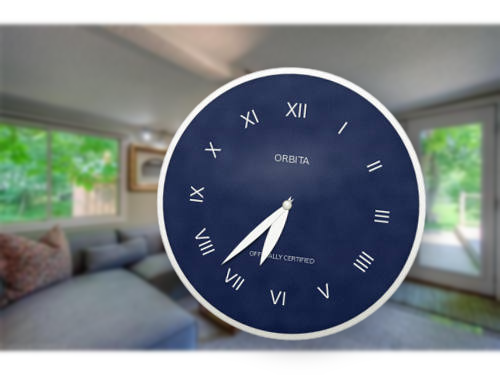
6:37
